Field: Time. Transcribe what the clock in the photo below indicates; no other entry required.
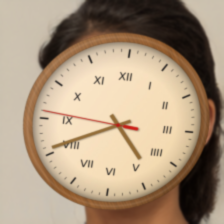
4:40:46
